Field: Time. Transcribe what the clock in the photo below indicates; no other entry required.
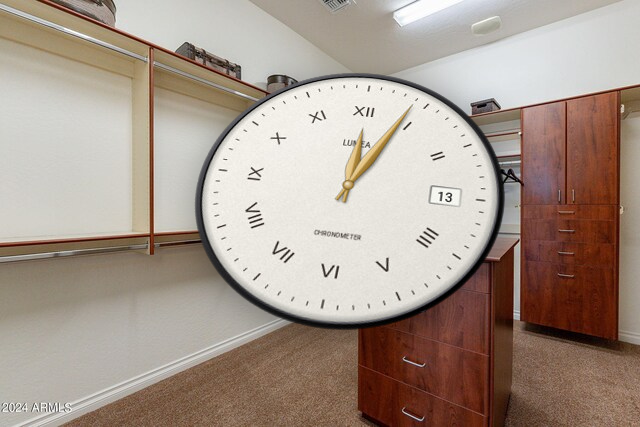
12:04
